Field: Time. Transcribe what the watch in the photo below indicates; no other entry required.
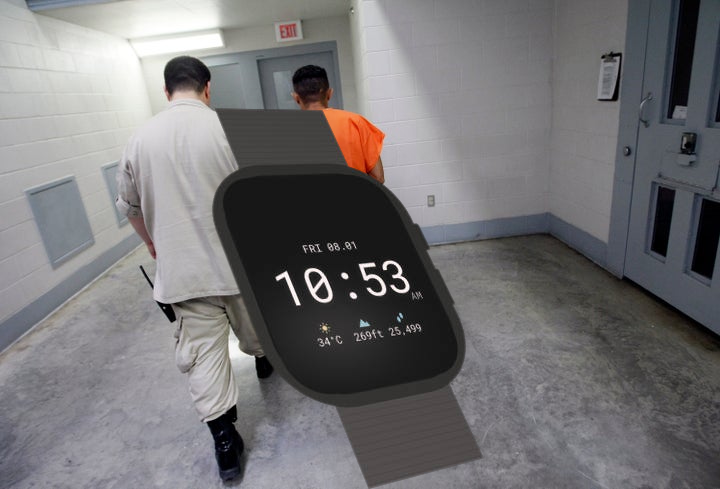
10:53
